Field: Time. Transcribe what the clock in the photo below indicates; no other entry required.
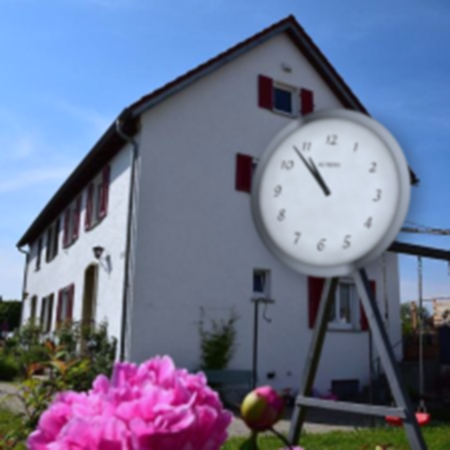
10:53
